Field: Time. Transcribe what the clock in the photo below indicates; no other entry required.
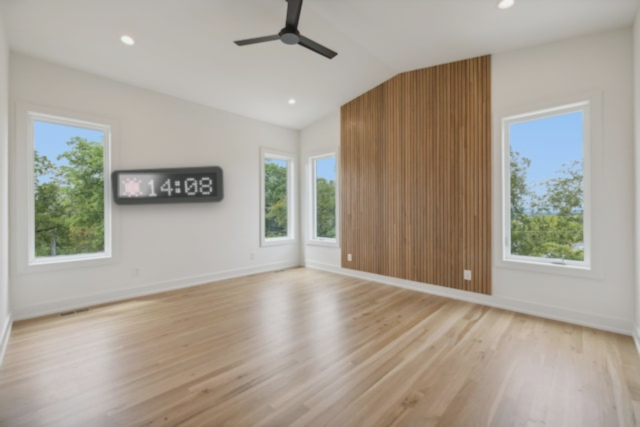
14:08
